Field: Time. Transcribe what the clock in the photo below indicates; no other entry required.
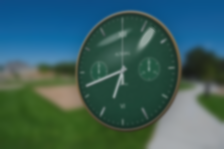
6:42
